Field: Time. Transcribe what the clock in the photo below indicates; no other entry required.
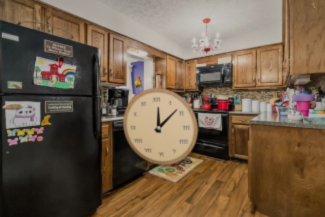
12:08
